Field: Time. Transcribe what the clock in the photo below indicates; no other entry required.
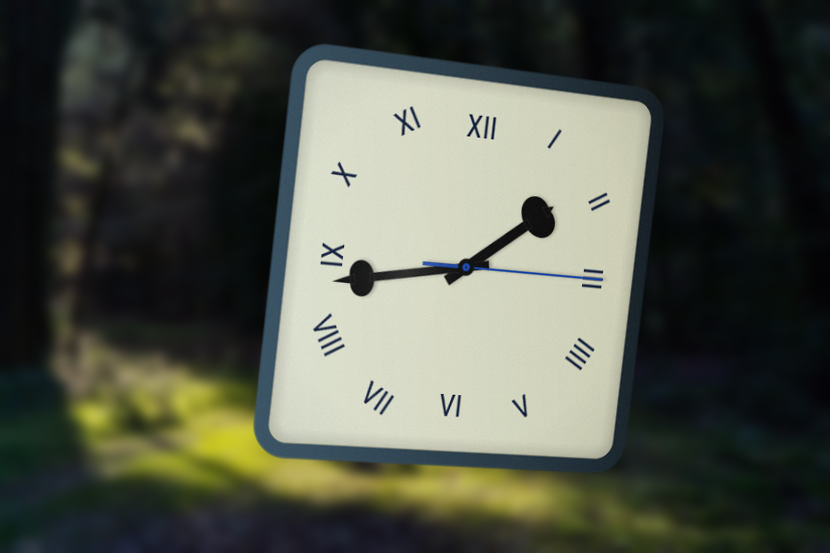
1:43:15
